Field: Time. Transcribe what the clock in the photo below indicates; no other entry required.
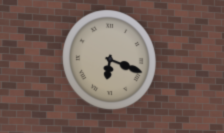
6:18
